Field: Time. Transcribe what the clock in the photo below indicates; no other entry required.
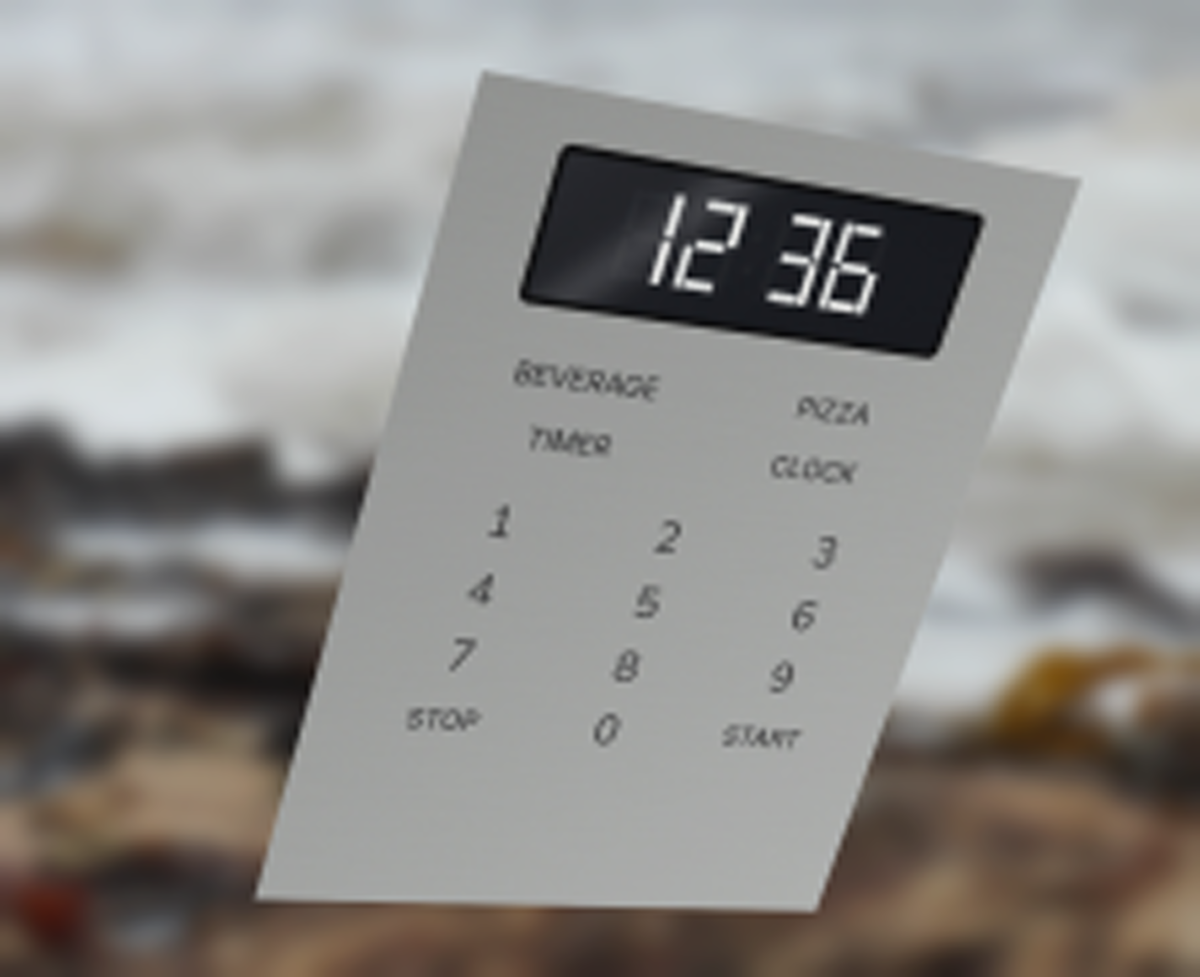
12:36
